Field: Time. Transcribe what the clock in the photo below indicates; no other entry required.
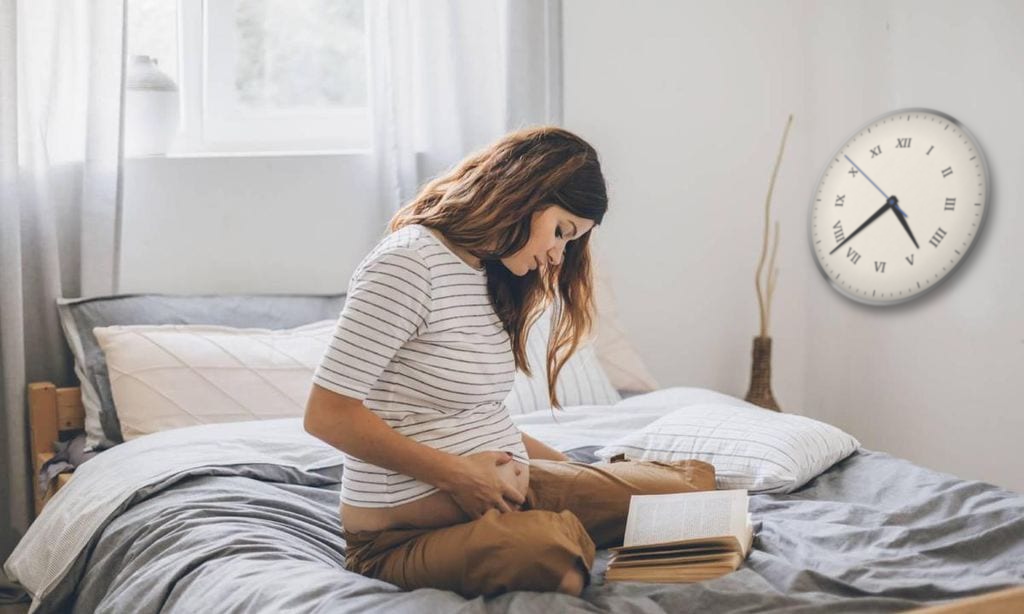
4:37:51
